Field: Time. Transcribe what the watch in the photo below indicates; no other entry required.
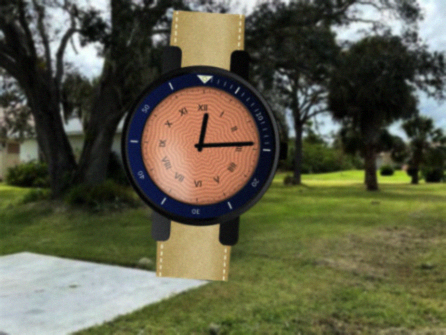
12:14
